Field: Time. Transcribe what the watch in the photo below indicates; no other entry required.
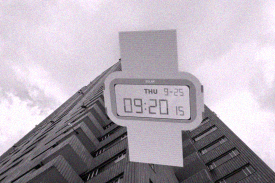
9:20:15
